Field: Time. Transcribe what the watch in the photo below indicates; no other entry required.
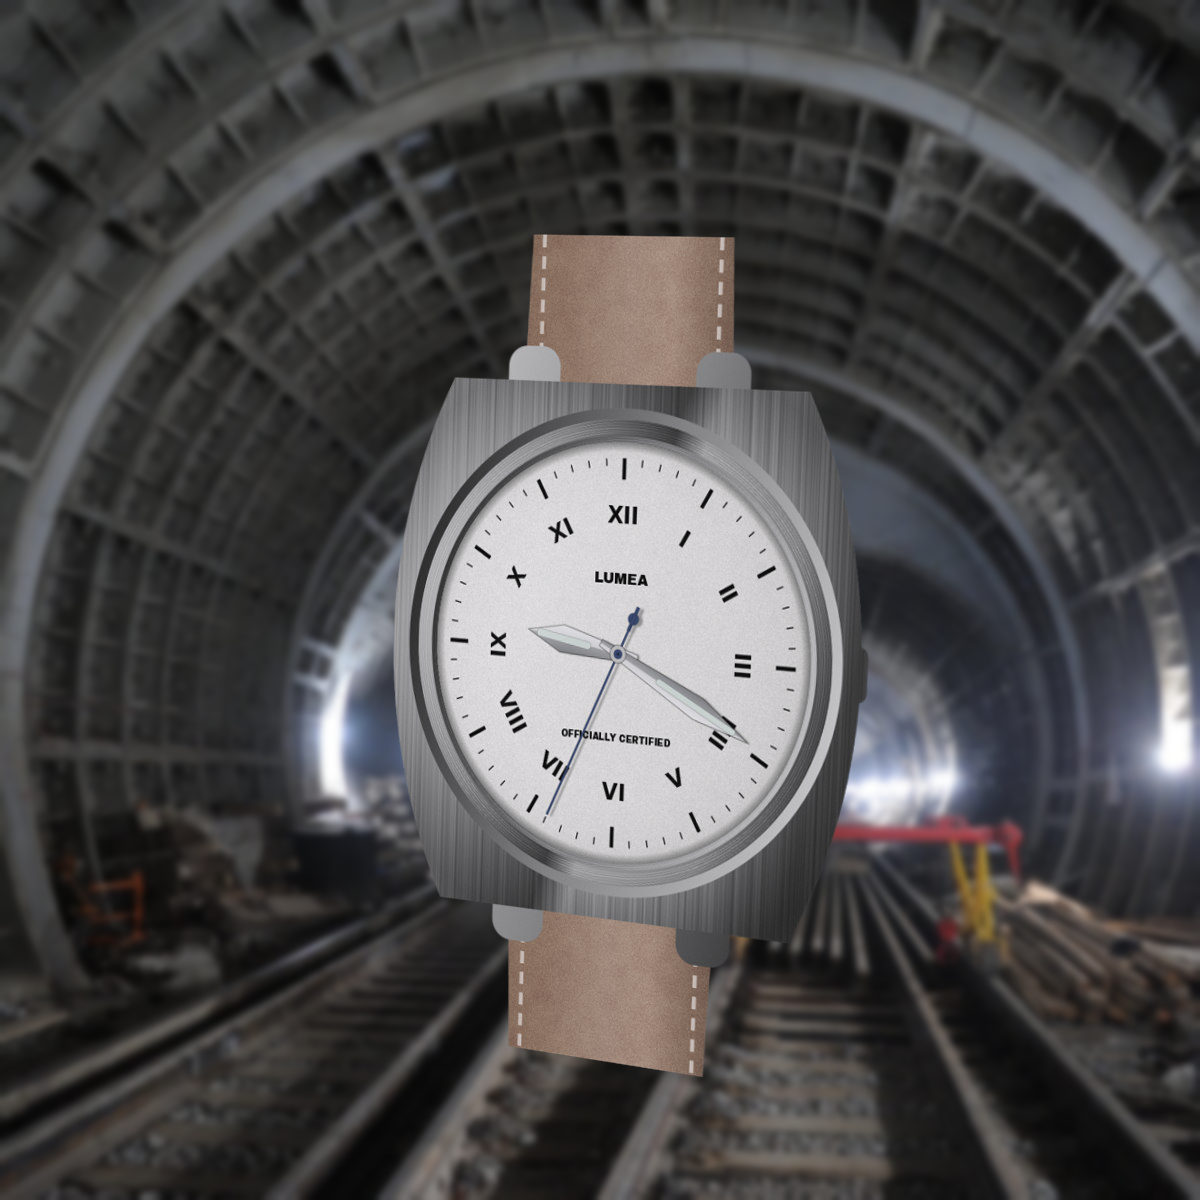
9:19:34
